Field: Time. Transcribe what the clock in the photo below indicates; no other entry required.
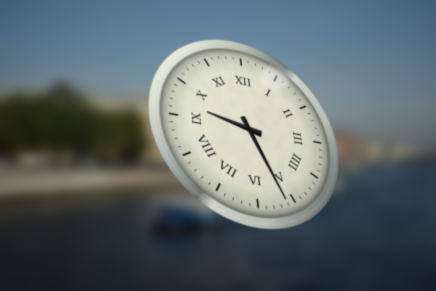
9:26
